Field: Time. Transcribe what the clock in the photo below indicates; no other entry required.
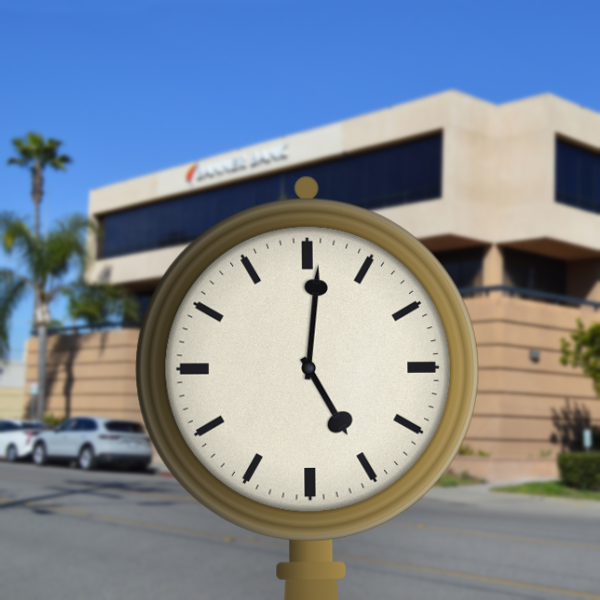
5:01
